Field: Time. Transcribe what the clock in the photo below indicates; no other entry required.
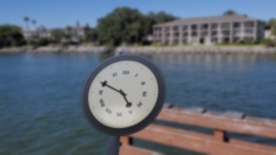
4:49
